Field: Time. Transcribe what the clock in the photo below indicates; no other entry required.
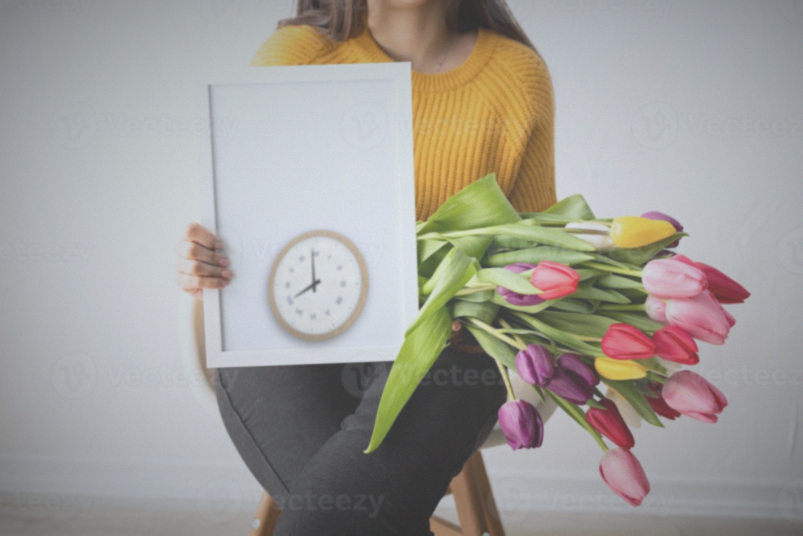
7:59
